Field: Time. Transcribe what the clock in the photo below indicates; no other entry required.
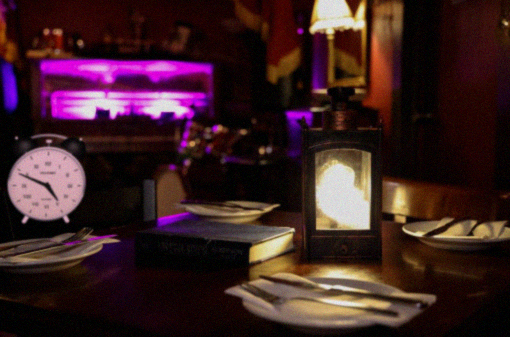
4:49
